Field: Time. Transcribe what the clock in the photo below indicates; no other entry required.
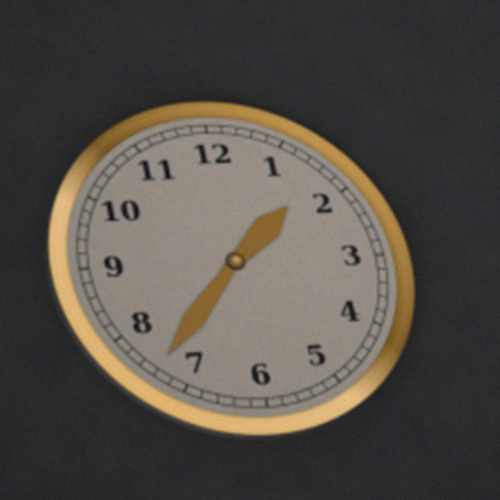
1:37
